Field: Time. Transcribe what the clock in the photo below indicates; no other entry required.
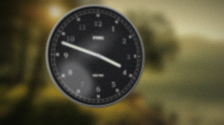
3:48
